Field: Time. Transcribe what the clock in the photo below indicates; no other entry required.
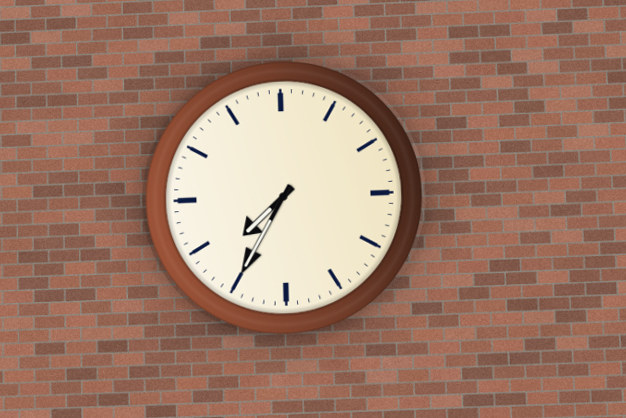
7:35
